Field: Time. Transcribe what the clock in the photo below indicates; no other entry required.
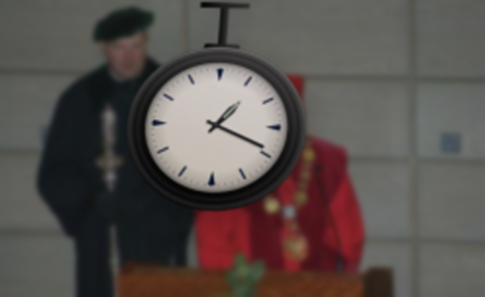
1:19
